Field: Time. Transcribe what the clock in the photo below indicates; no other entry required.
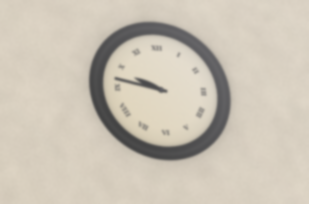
9:47
